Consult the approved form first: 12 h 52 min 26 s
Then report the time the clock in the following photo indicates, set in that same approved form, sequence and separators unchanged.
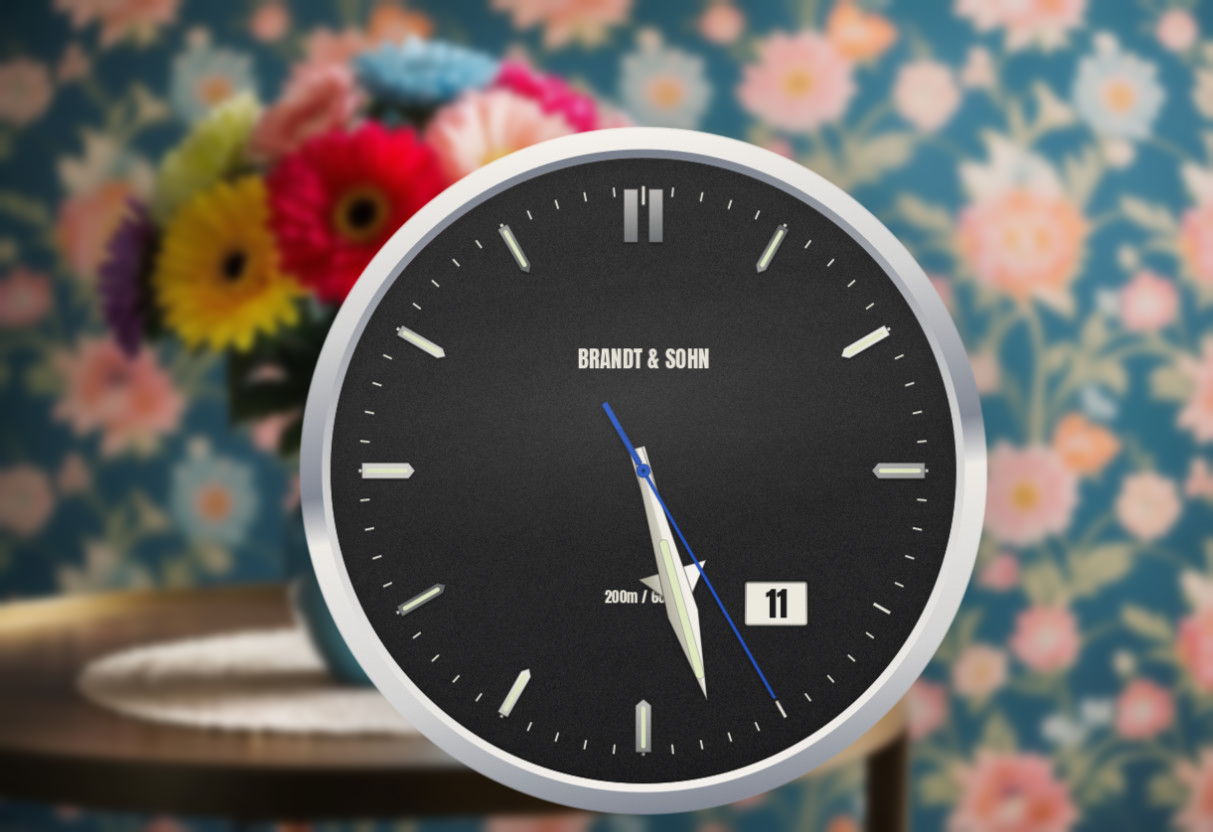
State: 5 h 27 min 25 s
